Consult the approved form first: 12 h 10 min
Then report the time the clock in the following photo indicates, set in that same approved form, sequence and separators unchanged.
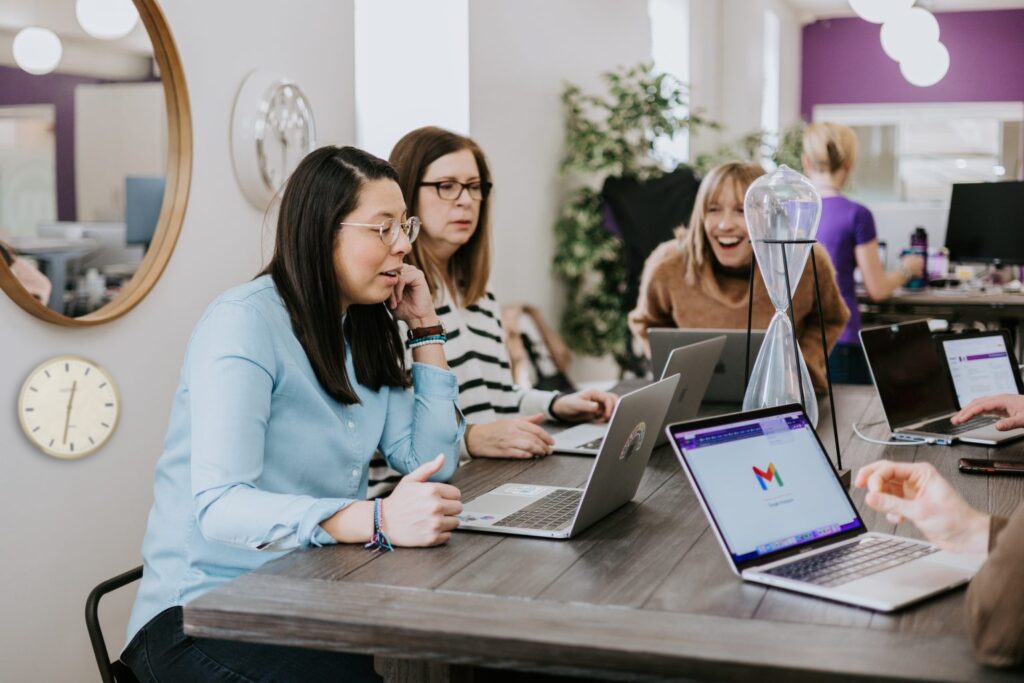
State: 12 h 32 min
